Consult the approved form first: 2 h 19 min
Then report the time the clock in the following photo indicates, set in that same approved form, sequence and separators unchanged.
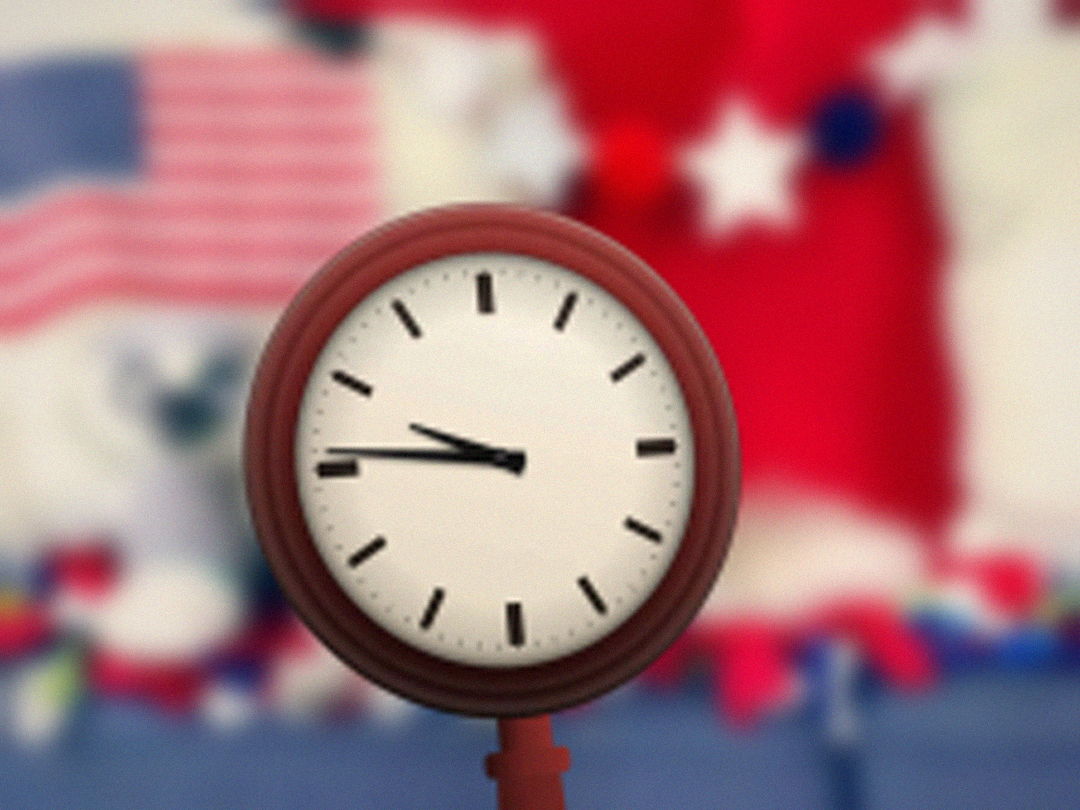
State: 9 h 46 min
